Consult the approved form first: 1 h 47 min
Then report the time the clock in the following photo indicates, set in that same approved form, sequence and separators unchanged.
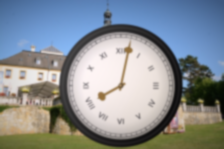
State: 8 h 02 min
